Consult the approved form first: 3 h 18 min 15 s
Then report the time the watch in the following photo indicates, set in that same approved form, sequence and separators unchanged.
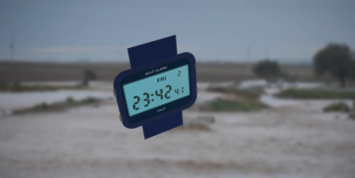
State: 23 h 42 min 41 s
